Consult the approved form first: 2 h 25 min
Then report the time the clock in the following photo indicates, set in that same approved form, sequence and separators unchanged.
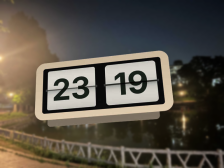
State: 23 h 19 min
